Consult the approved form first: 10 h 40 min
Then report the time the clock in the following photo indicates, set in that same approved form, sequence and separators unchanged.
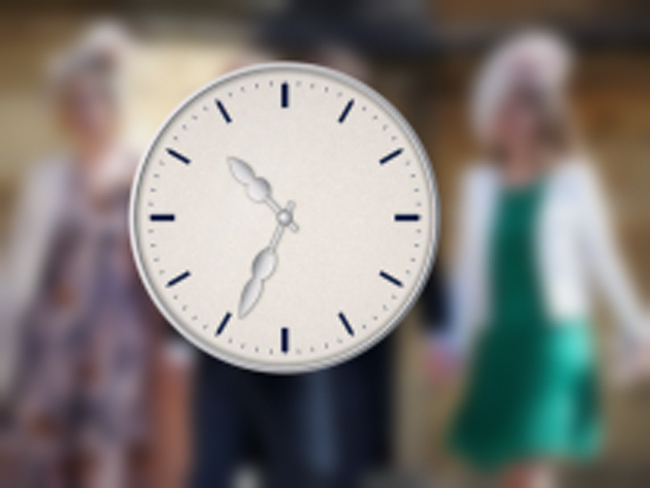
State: 10 h 34 min
